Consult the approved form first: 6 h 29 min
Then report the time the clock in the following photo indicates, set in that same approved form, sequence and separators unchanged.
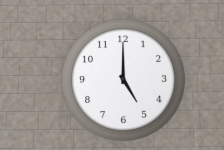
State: 5 h 00 min
